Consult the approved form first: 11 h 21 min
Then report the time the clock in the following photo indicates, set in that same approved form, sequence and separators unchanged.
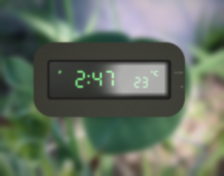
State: 2 h 47 min
